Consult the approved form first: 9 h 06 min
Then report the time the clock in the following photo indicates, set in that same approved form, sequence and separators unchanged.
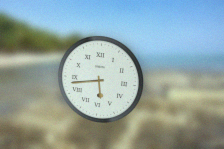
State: 5 h 43 min
